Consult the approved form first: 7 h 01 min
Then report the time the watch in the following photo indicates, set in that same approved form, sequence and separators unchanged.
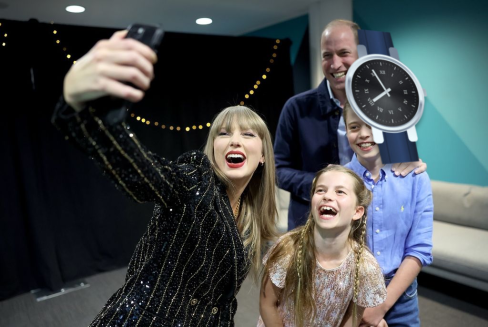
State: 7 h 56 min
